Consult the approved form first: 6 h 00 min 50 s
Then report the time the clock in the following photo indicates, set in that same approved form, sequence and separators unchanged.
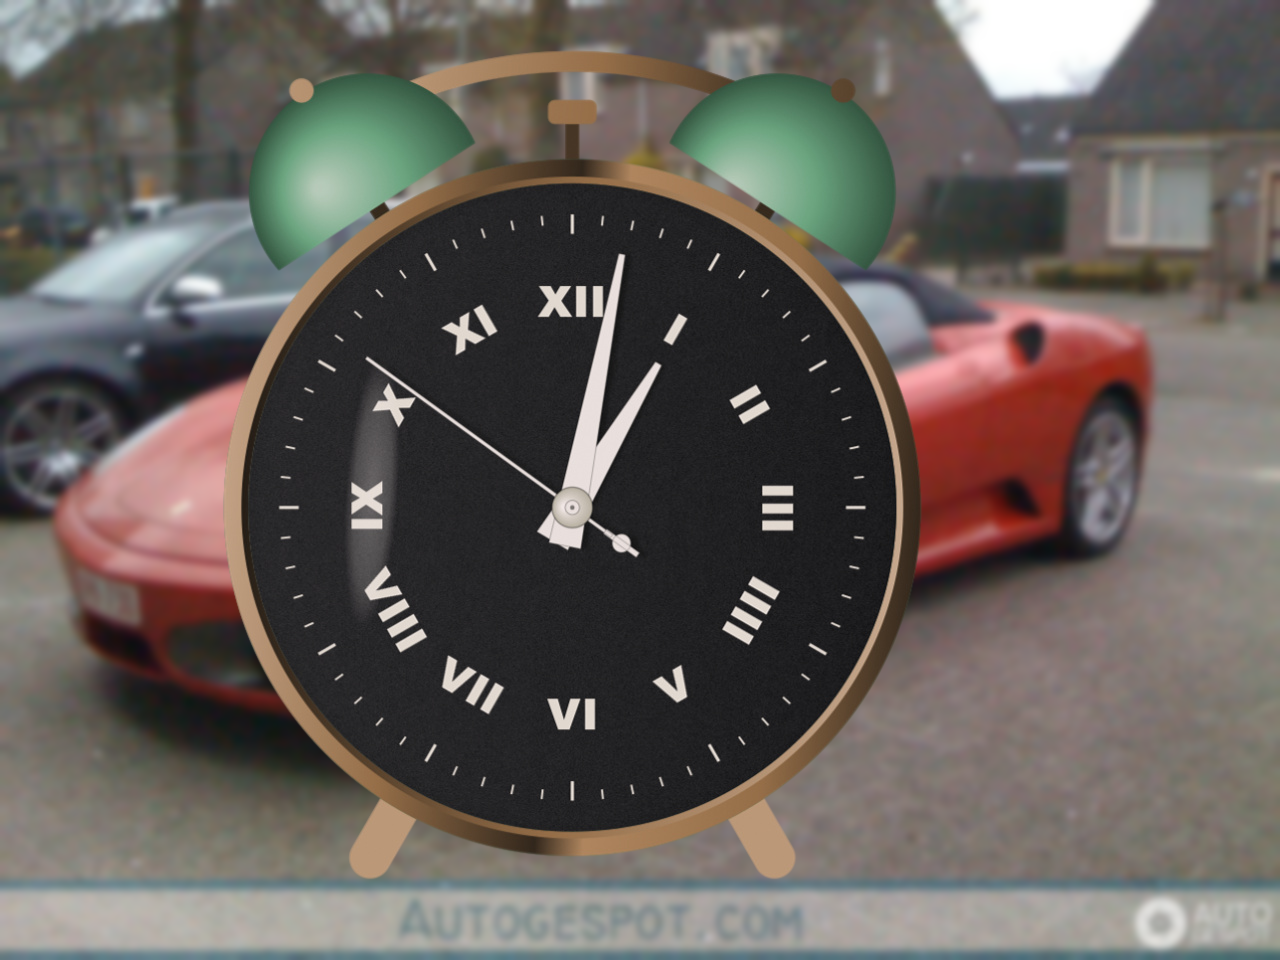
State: 1 h 01 min 51 s
